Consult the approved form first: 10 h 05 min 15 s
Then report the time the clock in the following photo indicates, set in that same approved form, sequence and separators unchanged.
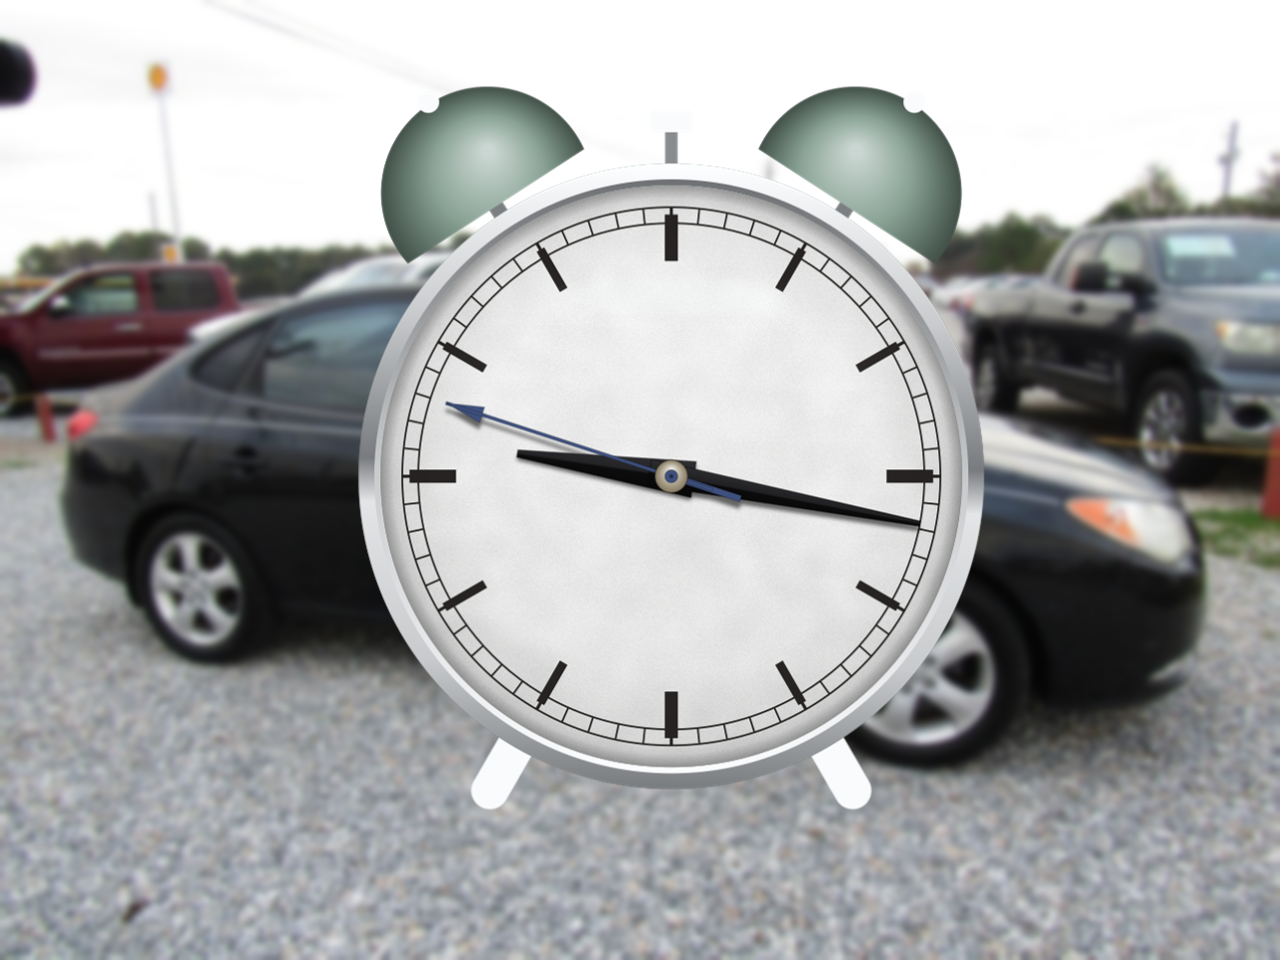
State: 9 h 16 min 48 s
